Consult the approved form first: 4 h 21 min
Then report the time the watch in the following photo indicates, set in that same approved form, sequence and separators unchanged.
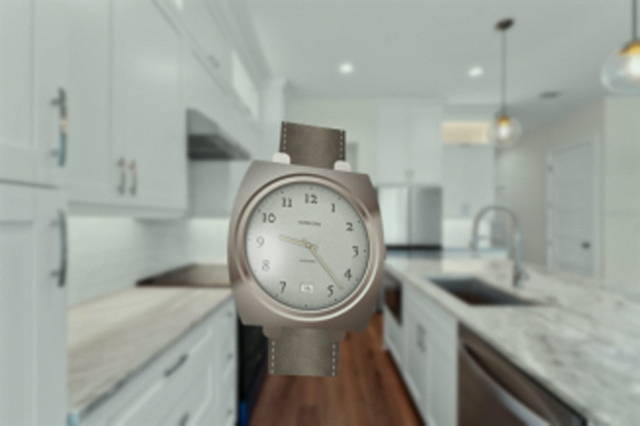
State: 9 h 23 min
